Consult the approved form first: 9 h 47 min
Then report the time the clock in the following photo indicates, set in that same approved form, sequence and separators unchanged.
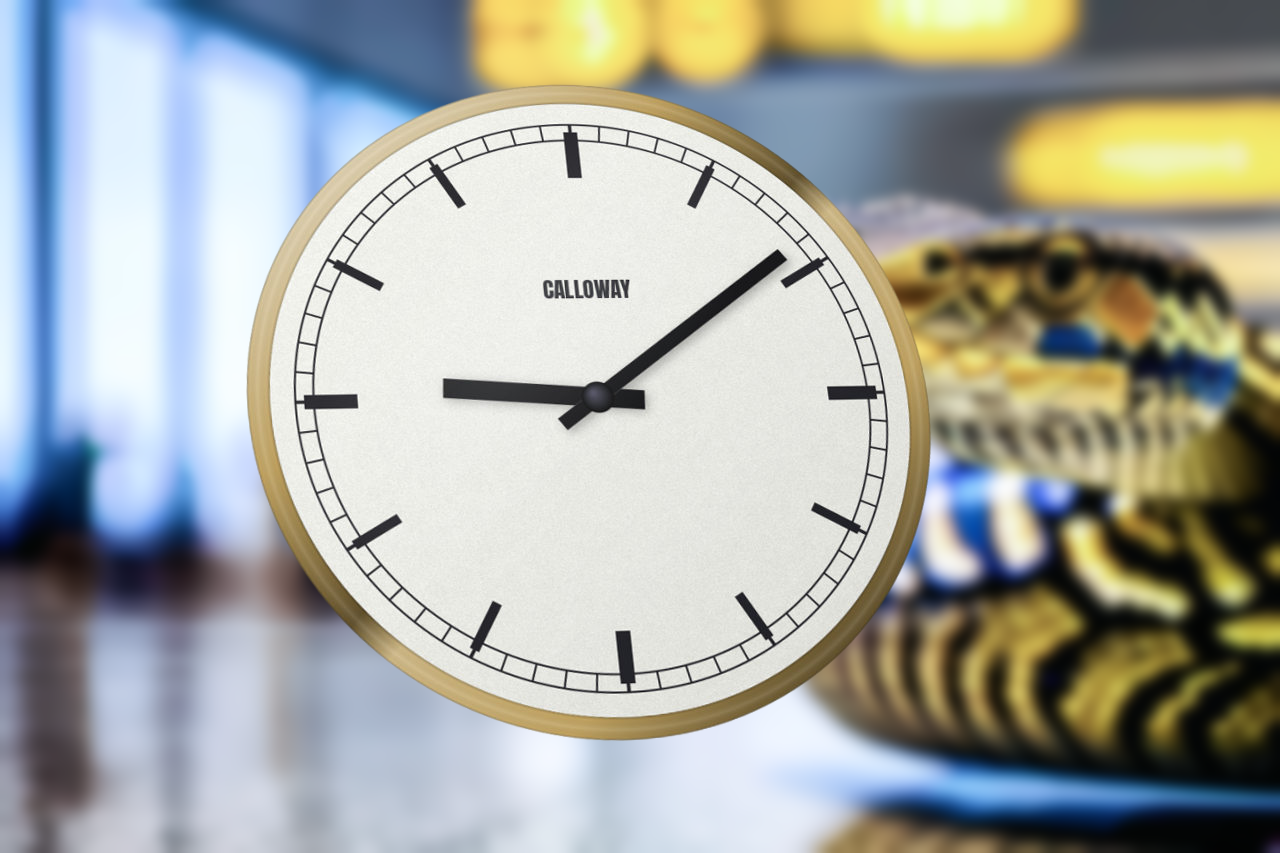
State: 9 h 09 min
